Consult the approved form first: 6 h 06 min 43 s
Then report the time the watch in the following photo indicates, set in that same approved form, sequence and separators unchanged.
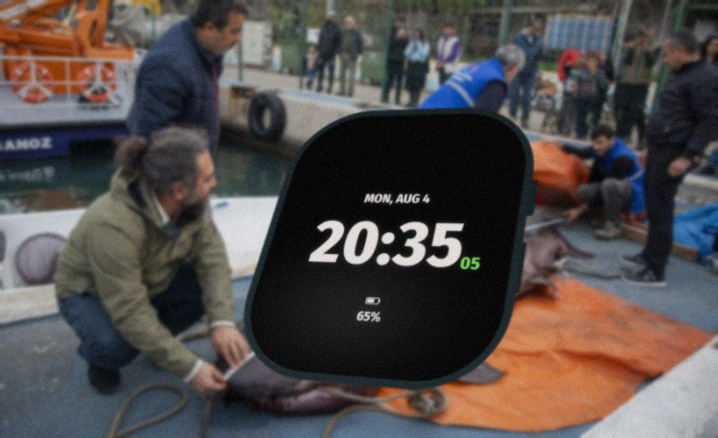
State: 20 h 35 min 05 s
